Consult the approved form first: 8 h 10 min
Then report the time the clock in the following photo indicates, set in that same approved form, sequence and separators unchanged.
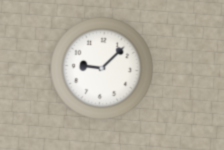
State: 9 h 07 min
